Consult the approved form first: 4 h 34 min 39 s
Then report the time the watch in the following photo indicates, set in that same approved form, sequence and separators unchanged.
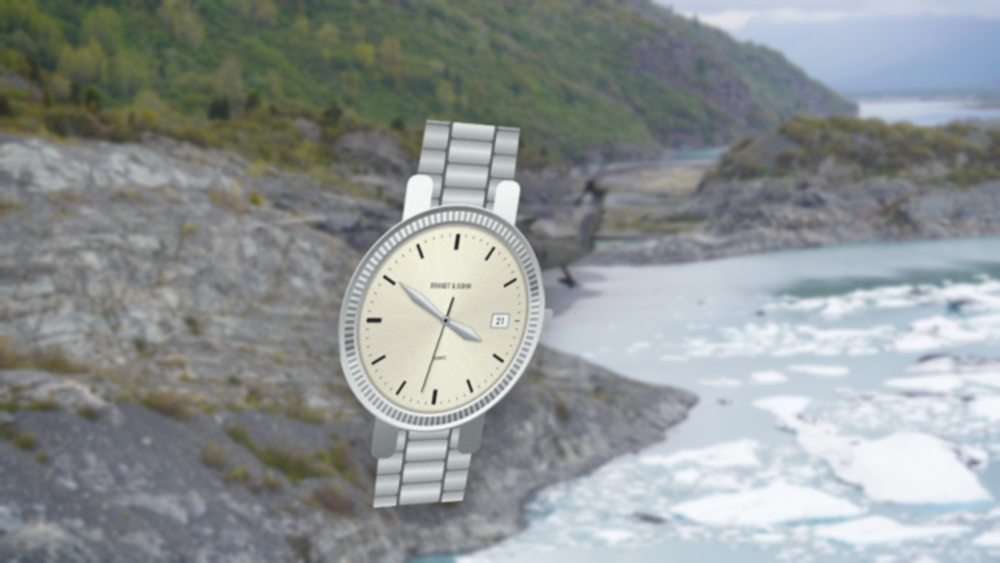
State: 3 h 50 min 32 s
